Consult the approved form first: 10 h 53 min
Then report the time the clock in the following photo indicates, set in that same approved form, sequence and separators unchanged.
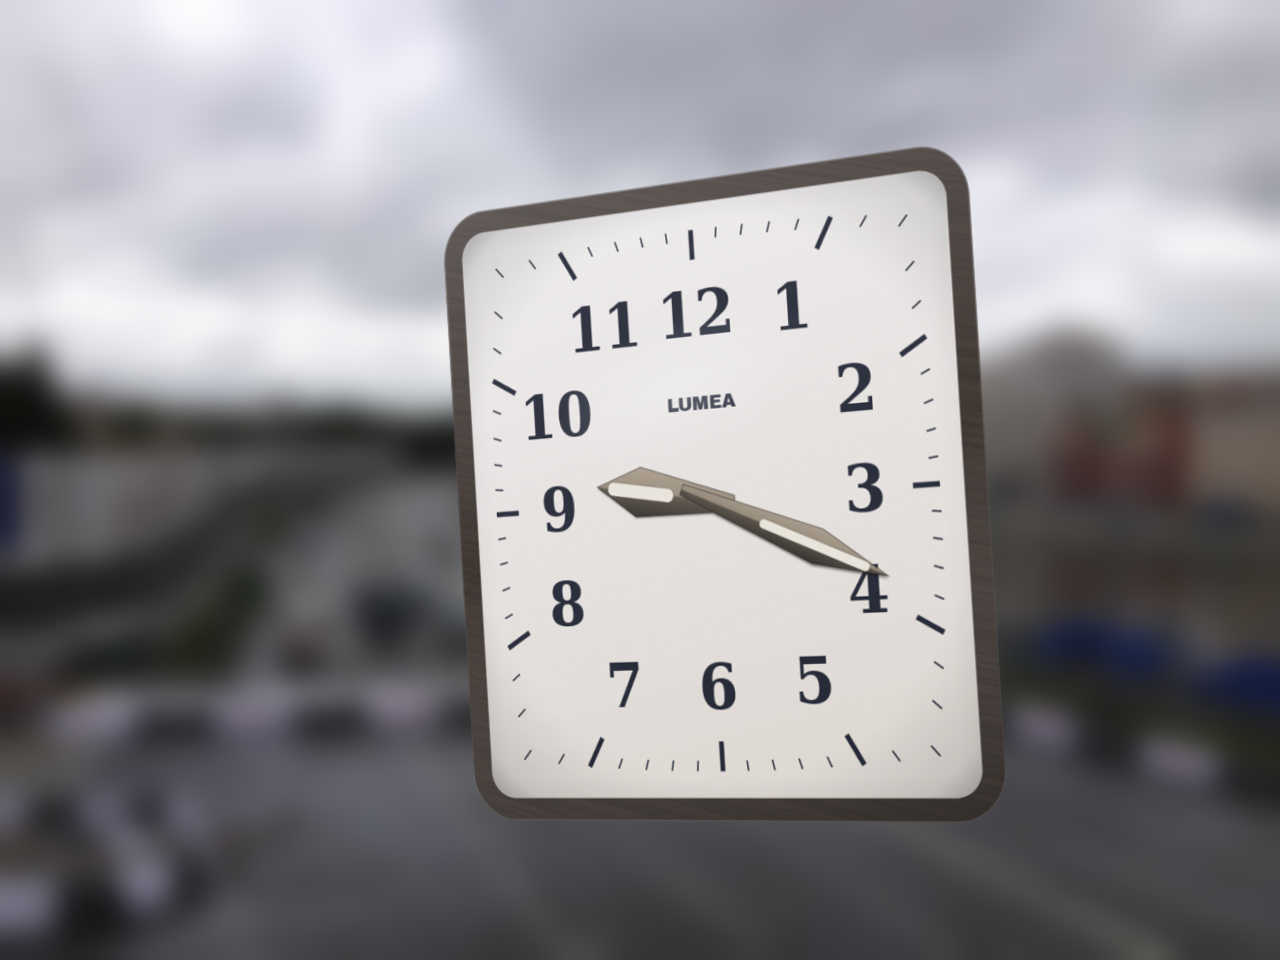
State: 9 h 19 min
